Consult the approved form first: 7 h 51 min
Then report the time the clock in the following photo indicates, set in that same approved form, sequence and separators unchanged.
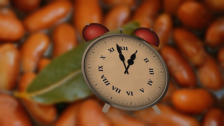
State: 12 h 58 min
